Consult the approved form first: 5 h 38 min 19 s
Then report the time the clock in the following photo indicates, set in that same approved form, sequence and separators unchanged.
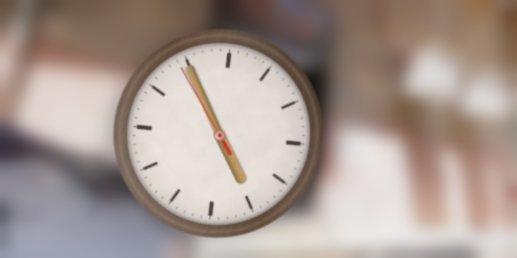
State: 4 h 54 min 54 s
